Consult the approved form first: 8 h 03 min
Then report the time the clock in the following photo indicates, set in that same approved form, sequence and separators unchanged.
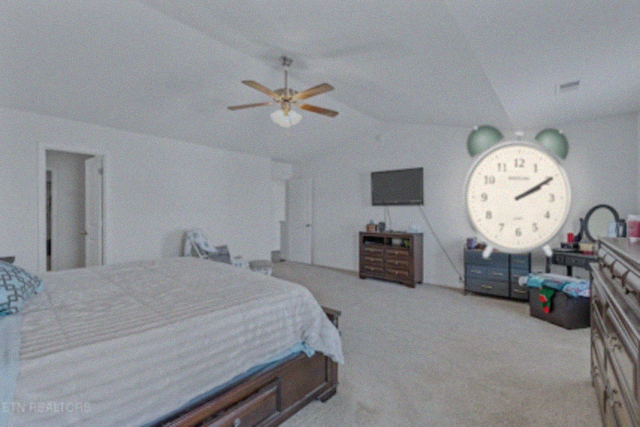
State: 2 h 10 min
